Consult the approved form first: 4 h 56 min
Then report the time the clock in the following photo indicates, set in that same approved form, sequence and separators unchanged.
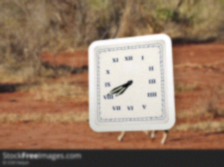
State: 7 h 41 min
